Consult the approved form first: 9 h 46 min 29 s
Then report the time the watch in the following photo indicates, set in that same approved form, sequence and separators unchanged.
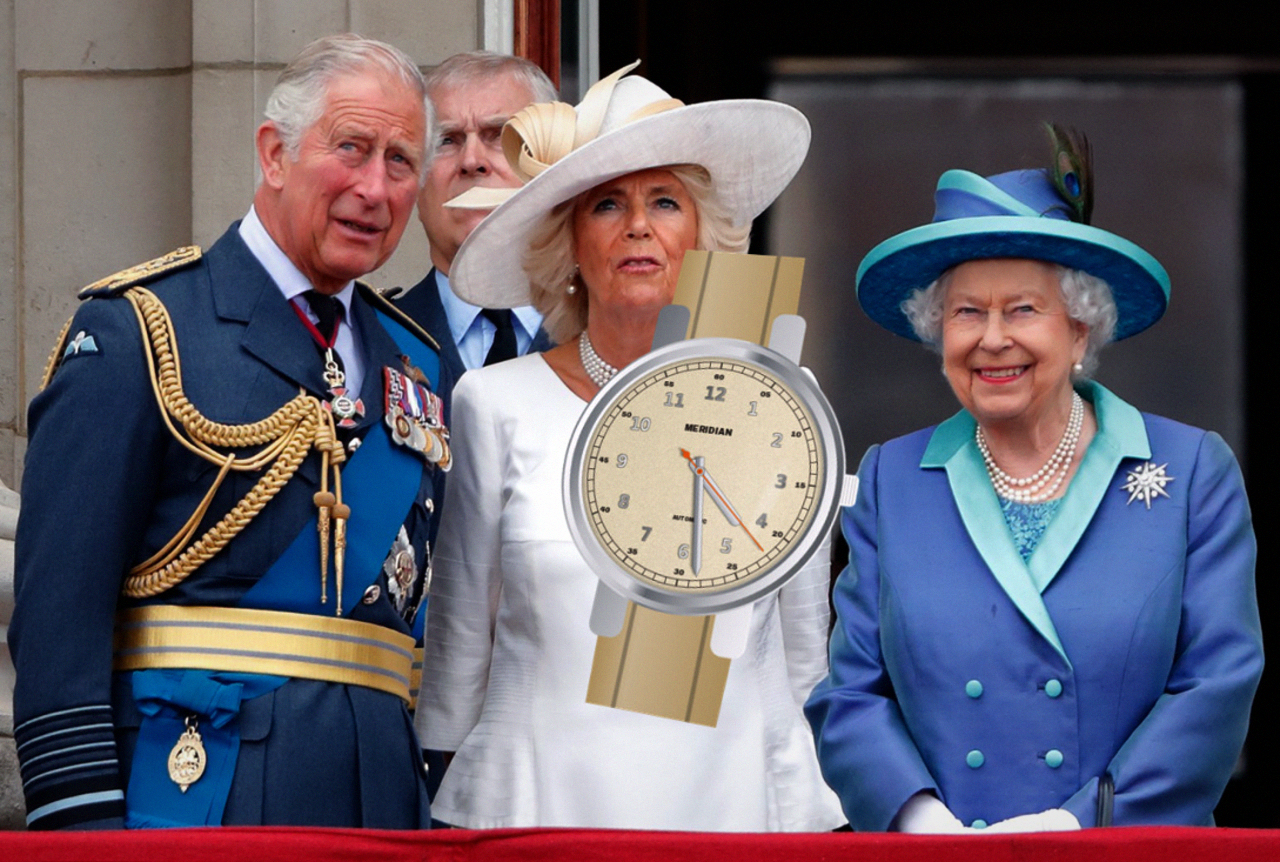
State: 4 h 28 min 22 s
